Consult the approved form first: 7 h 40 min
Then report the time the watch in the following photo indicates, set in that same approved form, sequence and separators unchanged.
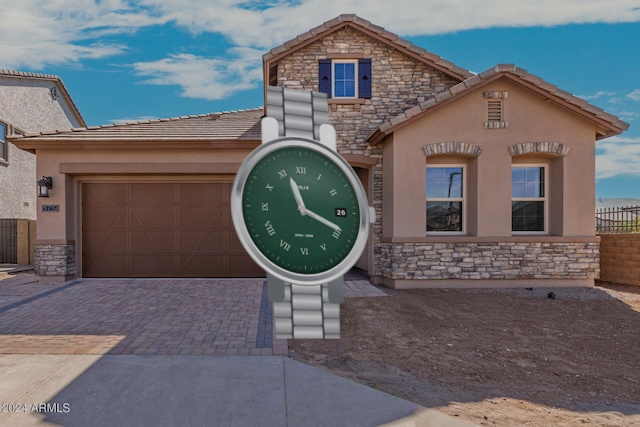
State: 11 h 19 min
